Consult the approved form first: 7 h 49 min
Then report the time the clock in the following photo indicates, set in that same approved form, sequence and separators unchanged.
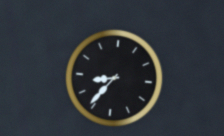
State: 8 h 36 min
